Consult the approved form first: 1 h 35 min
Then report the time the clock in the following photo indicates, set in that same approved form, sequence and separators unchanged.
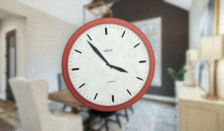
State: 3 h 54 min
